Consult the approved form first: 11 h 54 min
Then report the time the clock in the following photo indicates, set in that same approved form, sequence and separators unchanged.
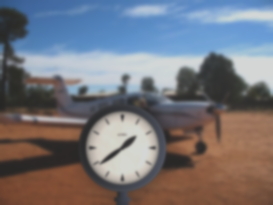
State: 1 h 39 min
